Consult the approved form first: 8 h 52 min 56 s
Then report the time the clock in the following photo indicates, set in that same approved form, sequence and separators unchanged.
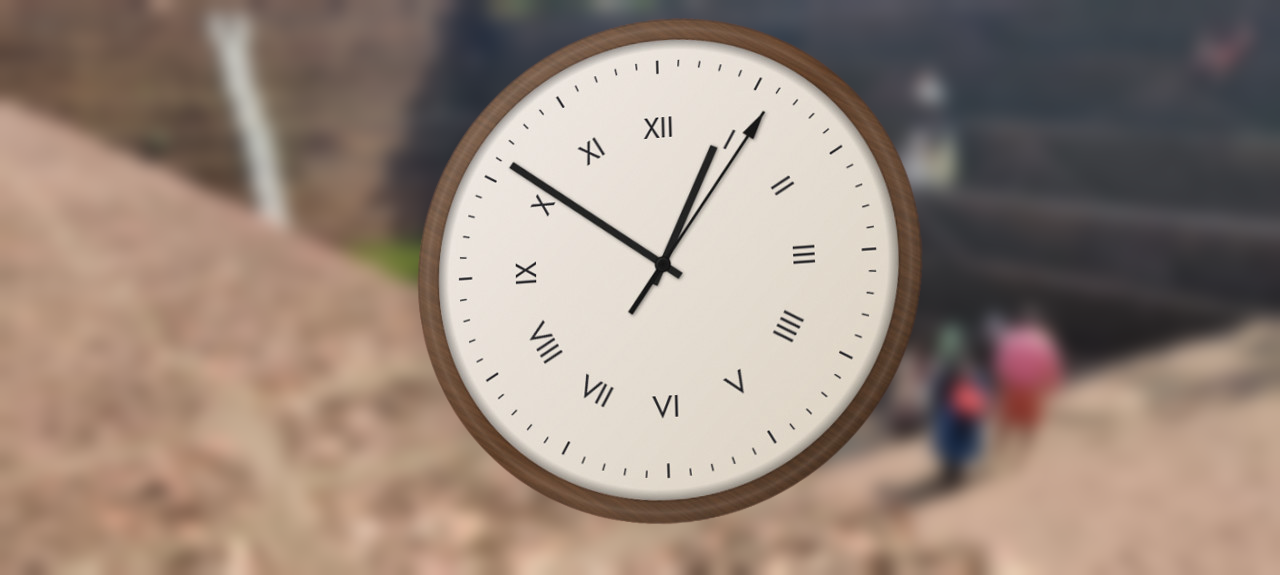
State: 12 h 51 min 06 s
